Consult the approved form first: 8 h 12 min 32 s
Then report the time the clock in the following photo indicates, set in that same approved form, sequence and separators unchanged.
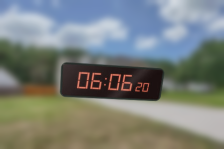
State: 6 h 06 min 20 s
